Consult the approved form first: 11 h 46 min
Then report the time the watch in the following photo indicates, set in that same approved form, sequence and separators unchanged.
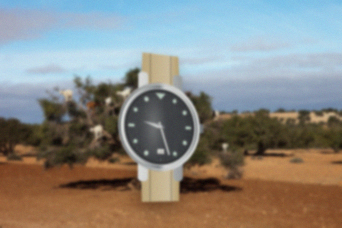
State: 9 h 27 min
